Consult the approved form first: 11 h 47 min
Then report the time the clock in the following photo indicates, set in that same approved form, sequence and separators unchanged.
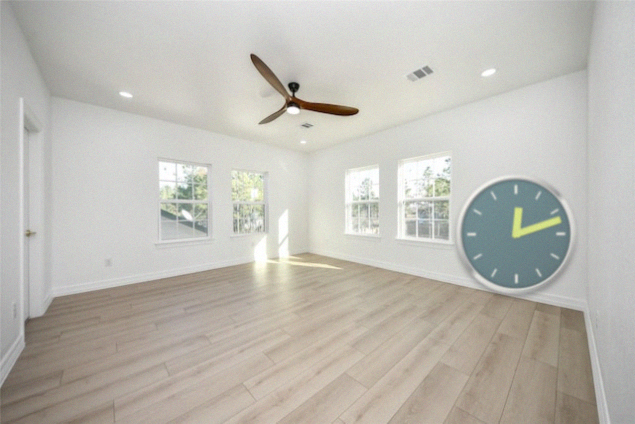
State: 12 h 12 min
